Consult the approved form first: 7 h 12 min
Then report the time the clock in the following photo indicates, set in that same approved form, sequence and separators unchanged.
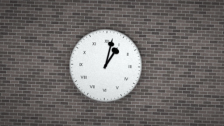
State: 1 h 02 min
